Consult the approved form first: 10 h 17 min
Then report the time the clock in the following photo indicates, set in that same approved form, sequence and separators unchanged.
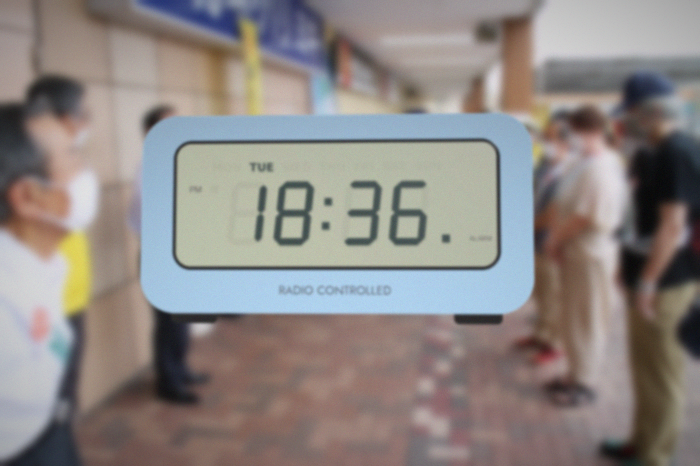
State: 18 h 36 min
